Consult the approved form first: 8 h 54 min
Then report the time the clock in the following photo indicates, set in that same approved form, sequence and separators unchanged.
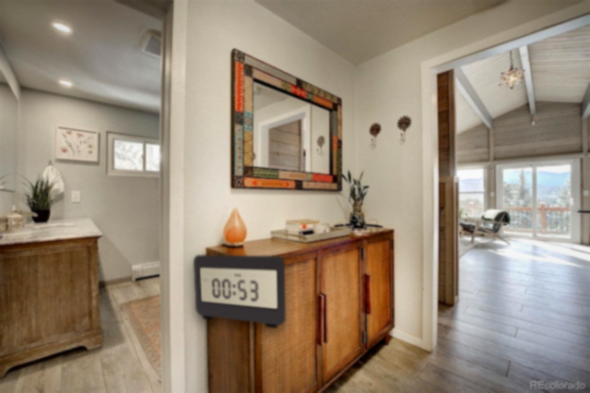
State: 0 h 53 min
